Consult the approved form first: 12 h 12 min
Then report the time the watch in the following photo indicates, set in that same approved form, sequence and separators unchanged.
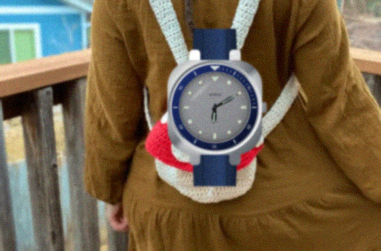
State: 6 h 10 min
